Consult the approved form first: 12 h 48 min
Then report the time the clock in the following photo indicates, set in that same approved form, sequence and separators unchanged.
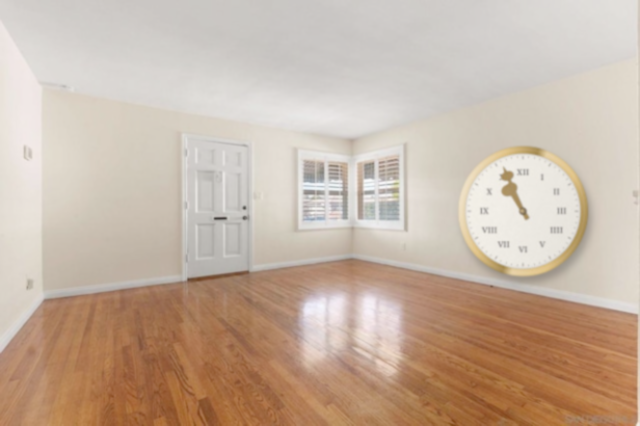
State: 10 h 56 min
